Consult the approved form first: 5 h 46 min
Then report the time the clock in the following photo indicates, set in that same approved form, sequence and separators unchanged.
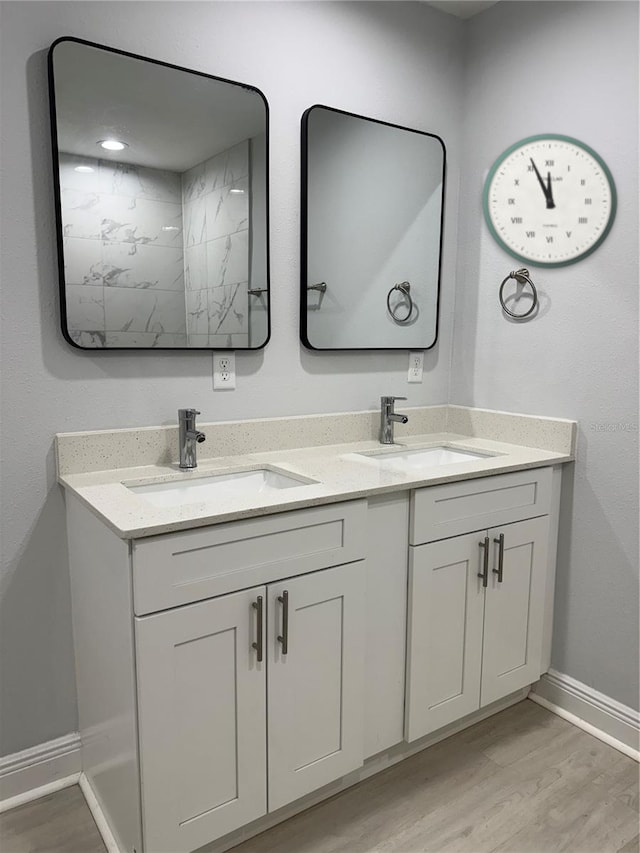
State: 11 h 56 min
